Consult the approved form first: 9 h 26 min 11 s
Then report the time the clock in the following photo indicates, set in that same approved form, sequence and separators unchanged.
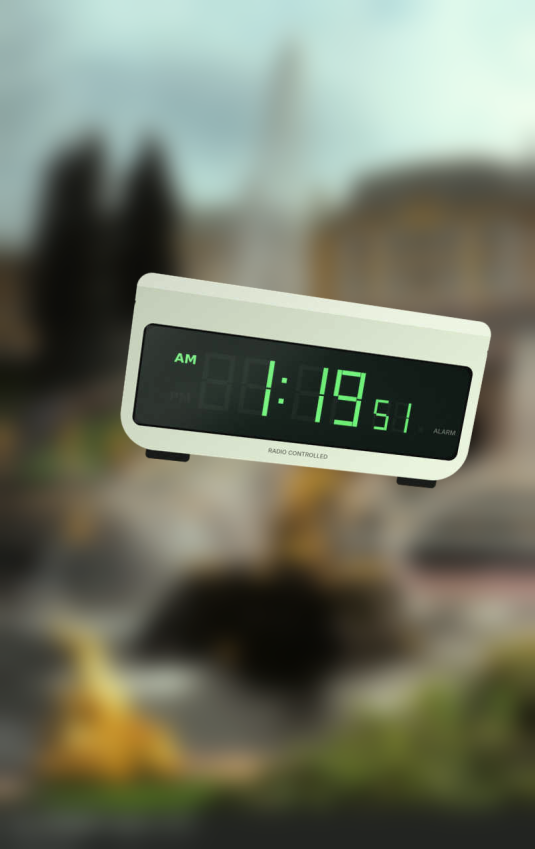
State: 1 h 19 min 51 s
